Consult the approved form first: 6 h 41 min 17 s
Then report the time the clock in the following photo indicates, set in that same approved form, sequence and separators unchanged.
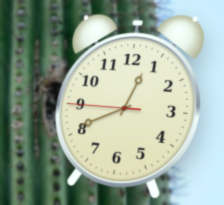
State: 12 h 40 min 45 s
